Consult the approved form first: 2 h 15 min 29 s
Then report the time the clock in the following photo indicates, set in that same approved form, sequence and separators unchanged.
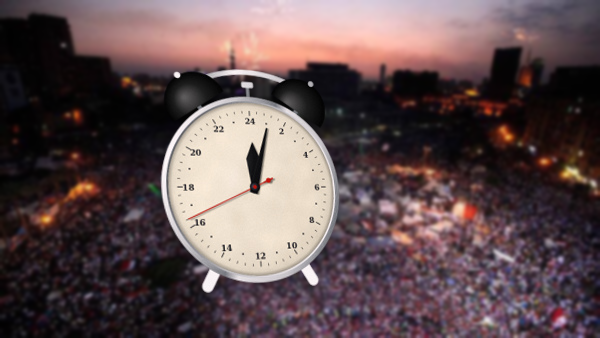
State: 0 h 02 min 41 s
